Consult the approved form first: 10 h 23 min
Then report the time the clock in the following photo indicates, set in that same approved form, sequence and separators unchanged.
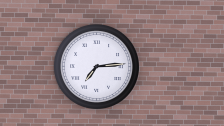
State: 7 h 14 min
